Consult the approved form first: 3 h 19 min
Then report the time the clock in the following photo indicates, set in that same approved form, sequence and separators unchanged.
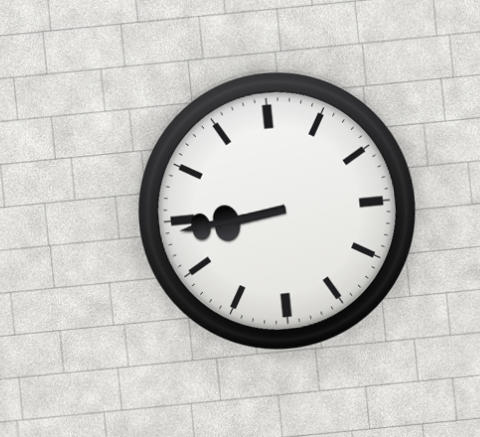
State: 8 h 44 min
